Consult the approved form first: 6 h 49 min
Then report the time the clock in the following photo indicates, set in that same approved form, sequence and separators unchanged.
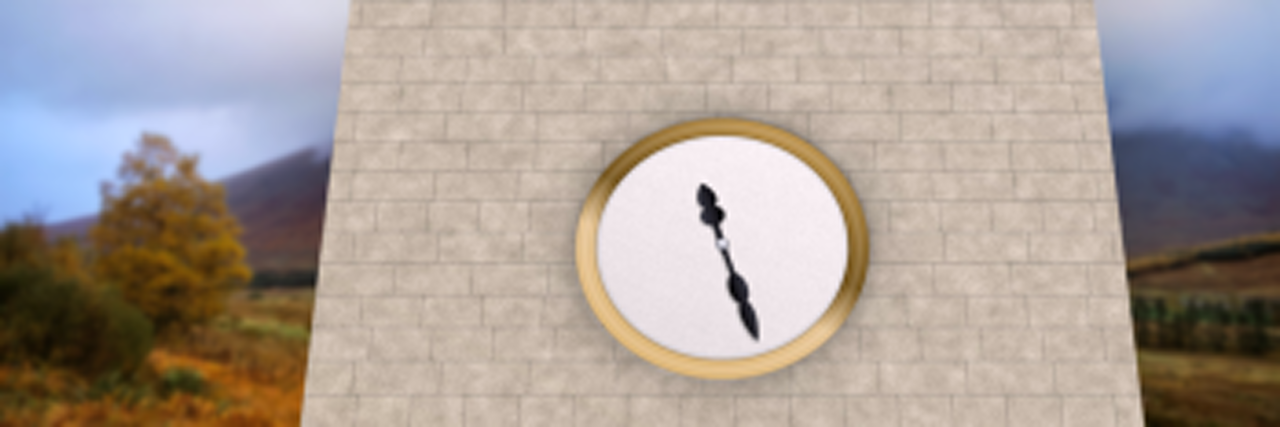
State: 11 h 27 min
